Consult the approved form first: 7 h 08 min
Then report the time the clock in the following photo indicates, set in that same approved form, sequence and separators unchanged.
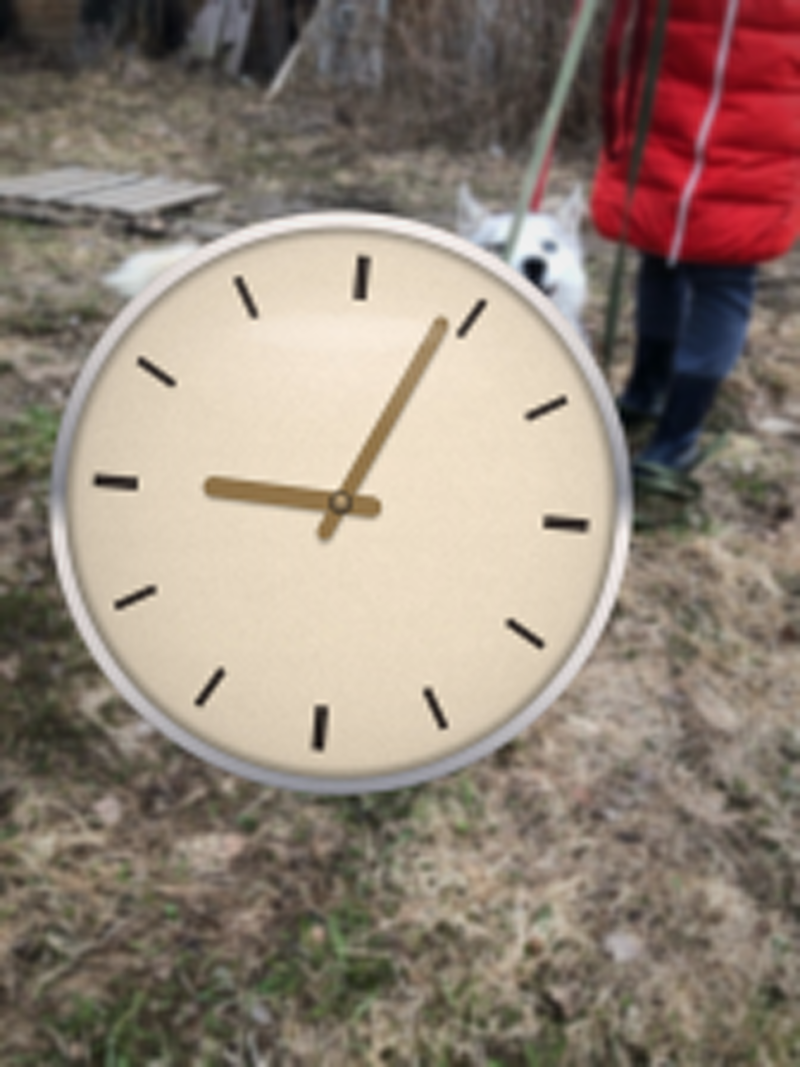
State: 9 h 04 min
